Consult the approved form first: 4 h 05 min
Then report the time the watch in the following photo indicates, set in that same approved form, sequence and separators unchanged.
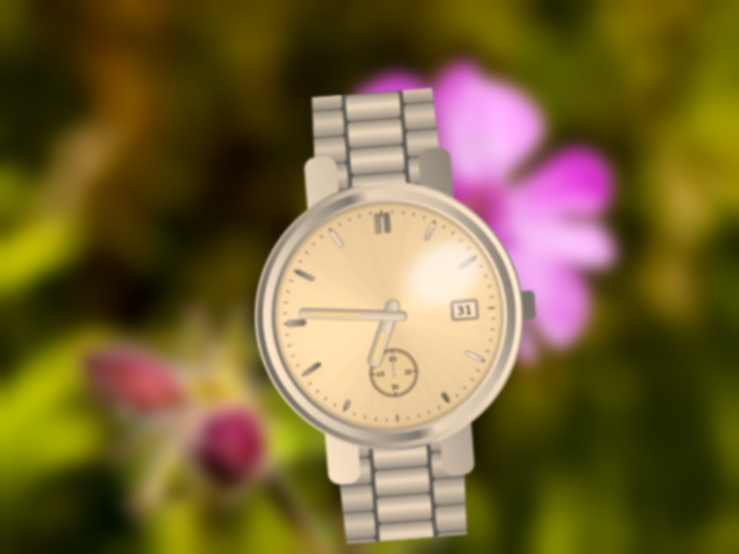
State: 6 h 46 min
